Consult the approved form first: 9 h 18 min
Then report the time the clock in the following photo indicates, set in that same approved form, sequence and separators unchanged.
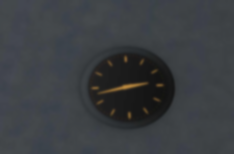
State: 2 h 43 min
